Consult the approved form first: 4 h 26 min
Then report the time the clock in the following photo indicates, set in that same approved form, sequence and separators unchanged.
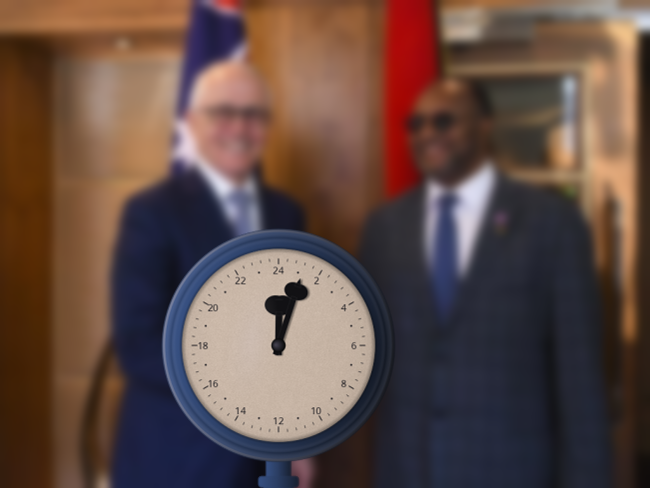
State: 0 h 03 min
